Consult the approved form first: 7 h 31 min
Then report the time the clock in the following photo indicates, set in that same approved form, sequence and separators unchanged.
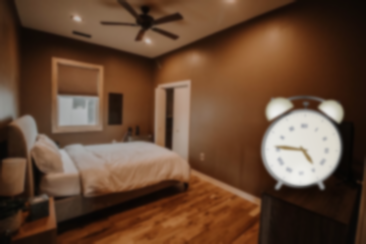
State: 4 h 46 min
